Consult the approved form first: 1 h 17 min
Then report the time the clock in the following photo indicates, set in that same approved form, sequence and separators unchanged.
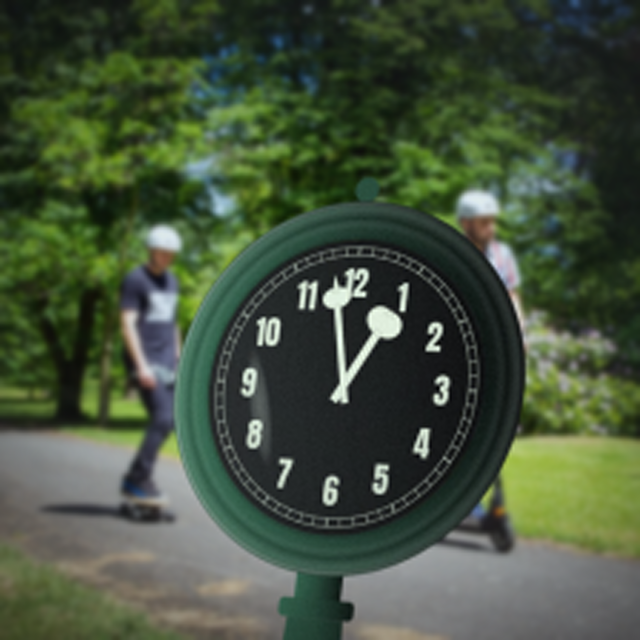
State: 12 h 58 min
